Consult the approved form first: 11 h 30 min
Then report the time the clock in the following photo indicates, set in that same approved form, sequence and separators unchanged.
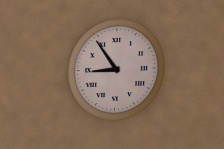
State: 8 h 54 min
